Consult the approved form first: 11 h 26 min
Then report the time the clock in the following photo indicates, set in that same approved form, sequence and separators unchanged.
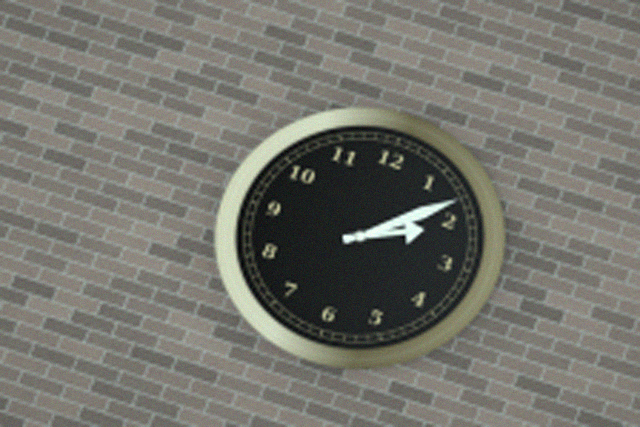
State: 2 h 08 min
